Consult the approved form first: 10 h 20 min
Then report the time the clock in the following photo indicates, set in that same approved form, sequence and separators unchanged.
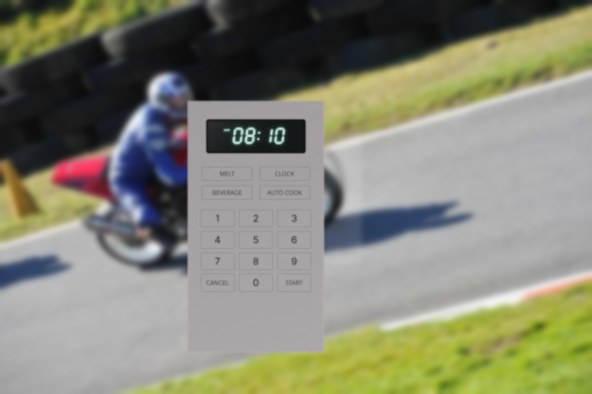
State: 8 h 10 min
